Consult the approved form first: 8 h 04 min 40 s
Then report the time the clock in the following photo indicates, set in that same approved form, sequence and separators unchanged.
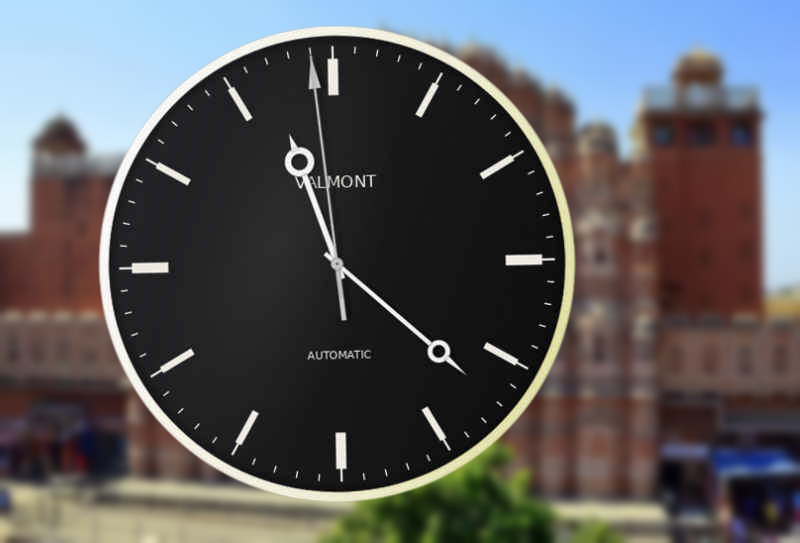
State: 11 h 21 min 59 s
